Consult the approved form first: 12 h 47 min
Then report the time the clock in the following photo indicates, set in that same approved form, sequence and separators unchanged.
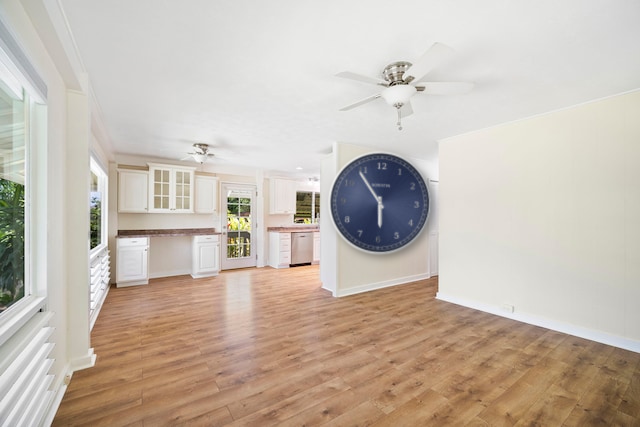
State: 5 h 54 min
